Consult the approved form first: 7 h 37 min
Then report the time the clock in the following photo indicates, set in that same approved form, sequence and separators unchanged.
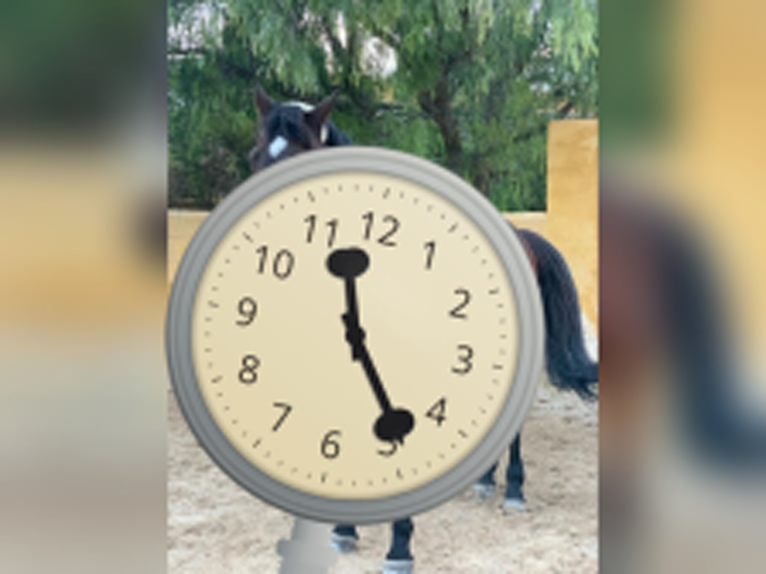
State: 11 h 24 min
